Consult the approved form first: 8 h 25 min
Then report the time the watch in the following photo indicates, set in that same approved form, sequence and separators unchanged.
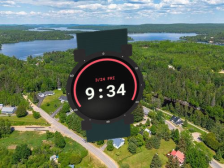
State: 9 h 34 min
